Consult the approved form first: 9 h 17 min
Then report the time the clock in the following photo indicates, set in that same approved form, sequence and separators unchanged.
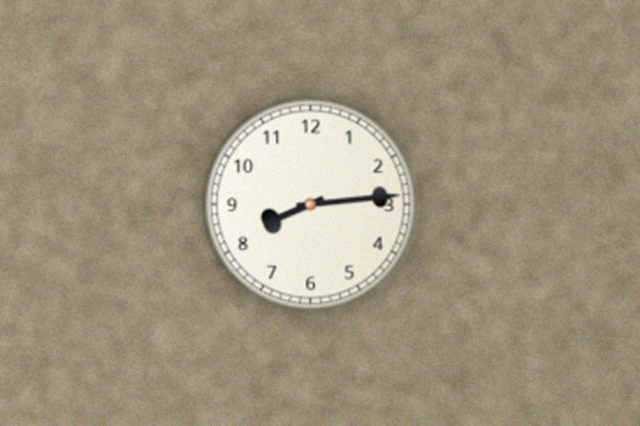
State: 8 h 14 min
